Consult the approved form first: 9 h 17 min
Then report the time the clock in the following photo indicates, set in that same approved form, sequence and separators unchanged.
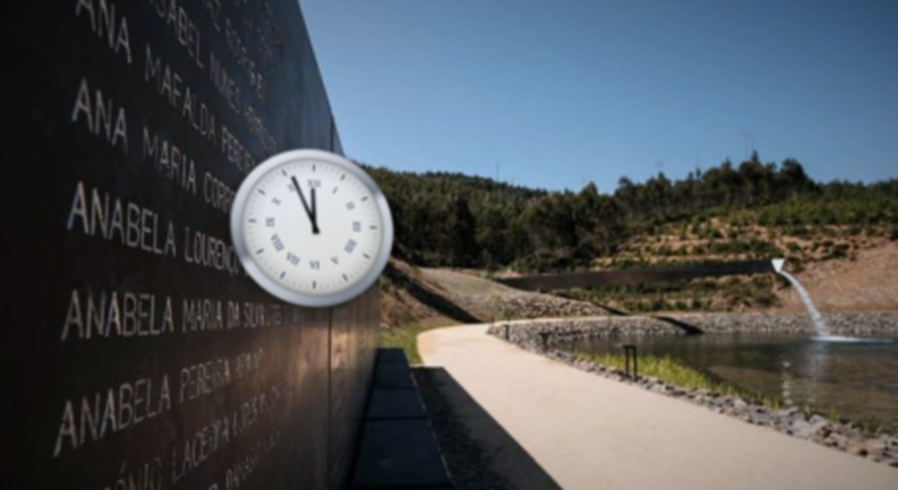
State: 11 h 56 min
